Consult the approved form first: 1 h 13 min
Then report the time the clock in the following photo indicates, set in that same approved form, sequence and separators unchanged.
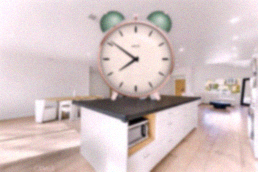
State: 7 h 51 min
